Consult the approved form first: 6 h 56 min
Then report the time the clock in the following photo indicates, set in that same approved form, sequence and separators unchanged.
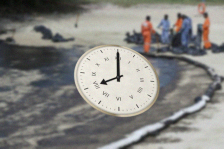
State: 8 h 00 min
